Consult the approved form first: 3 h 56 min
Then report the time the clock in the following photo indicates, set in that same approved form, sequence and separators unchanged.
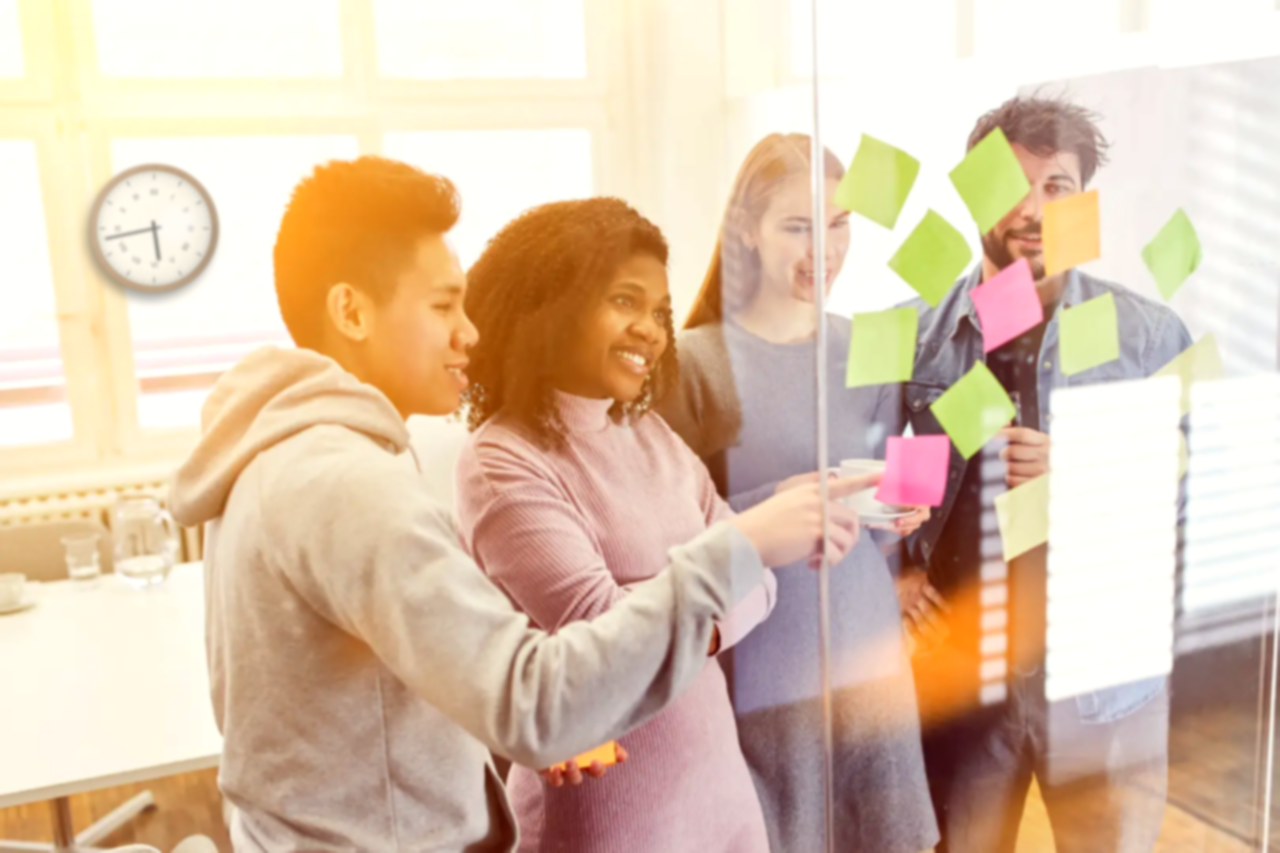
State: 5 h 43 min
